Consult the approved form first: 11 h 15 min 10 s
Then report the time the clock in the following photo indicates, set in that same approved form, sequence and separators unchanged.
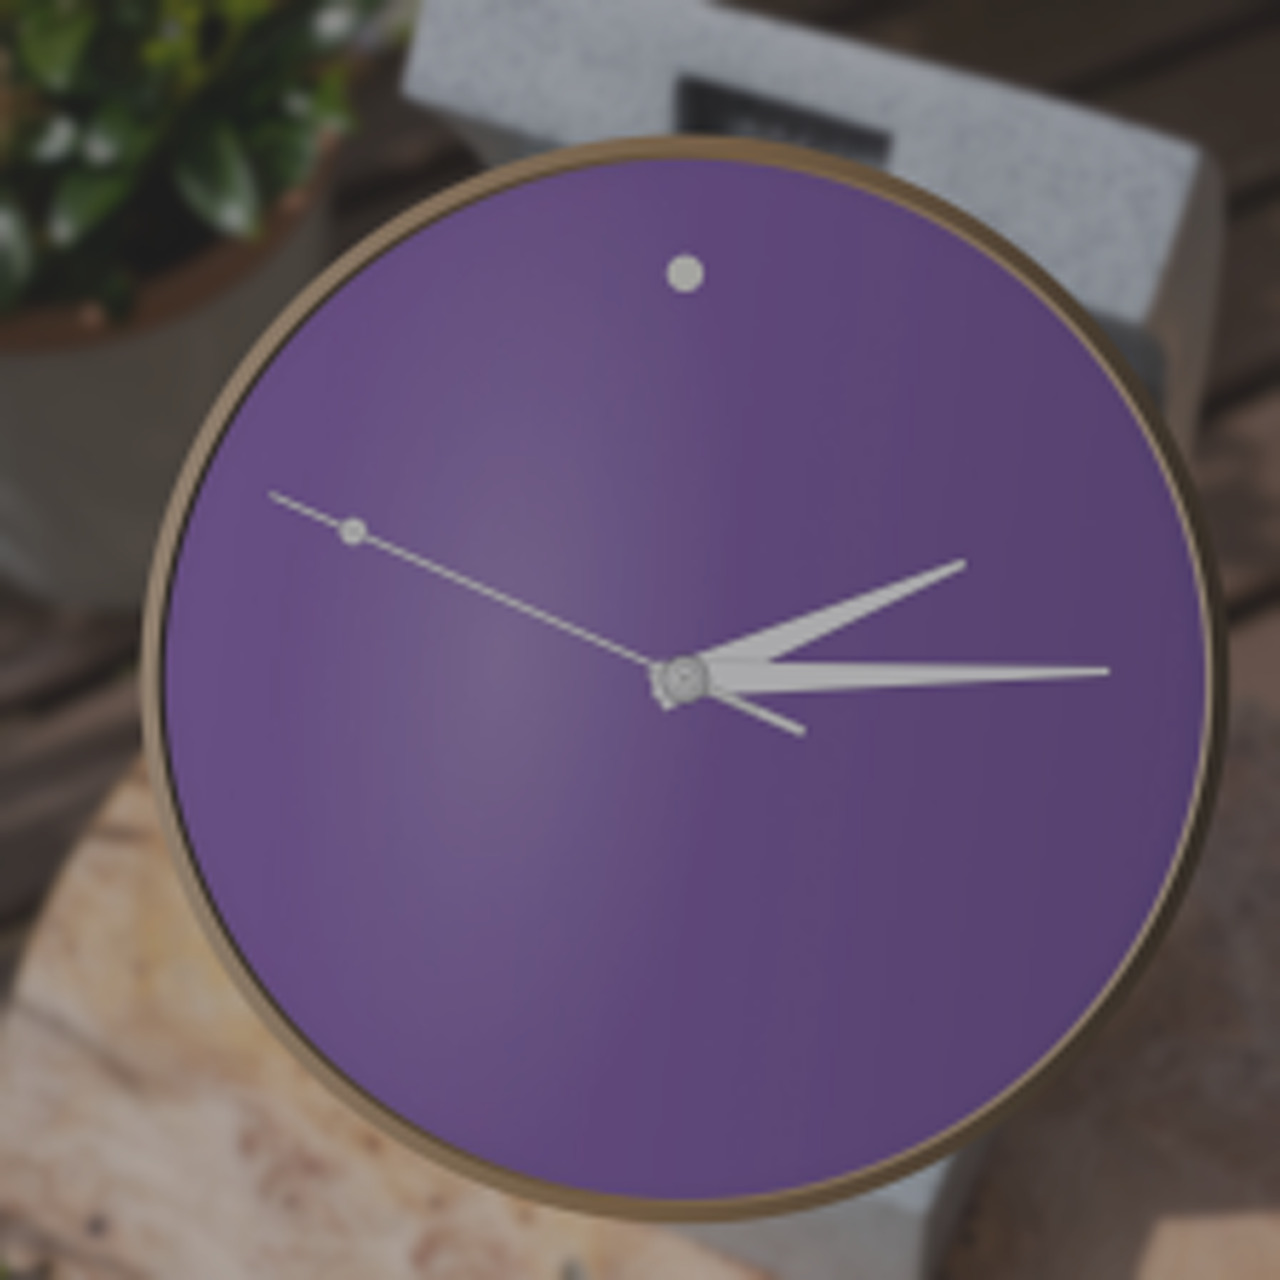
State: 2 h 14 min 49 s
